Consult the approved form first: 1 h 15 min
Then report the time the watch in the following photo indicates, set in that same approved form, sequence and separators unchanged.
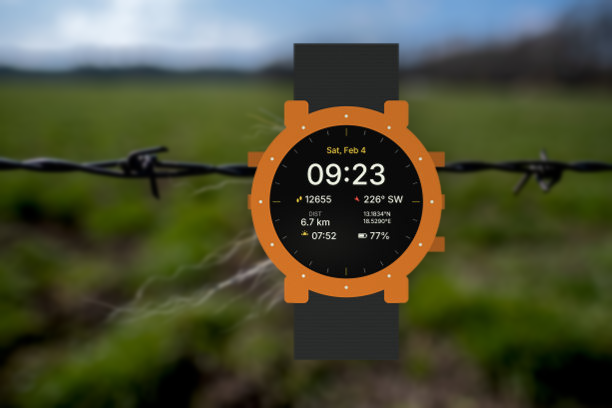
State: 9 h 23 min
